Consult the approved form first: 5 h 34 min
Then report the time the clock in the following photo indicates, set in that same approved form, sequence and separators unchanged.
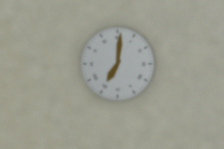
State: 7 h 01 min
